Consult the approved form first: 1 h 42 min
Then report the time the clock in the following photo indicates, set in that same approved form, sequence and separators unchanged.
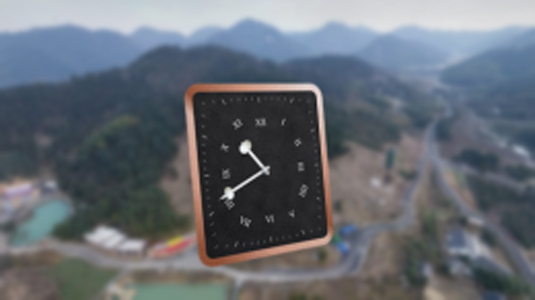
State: 10 h 41 min
